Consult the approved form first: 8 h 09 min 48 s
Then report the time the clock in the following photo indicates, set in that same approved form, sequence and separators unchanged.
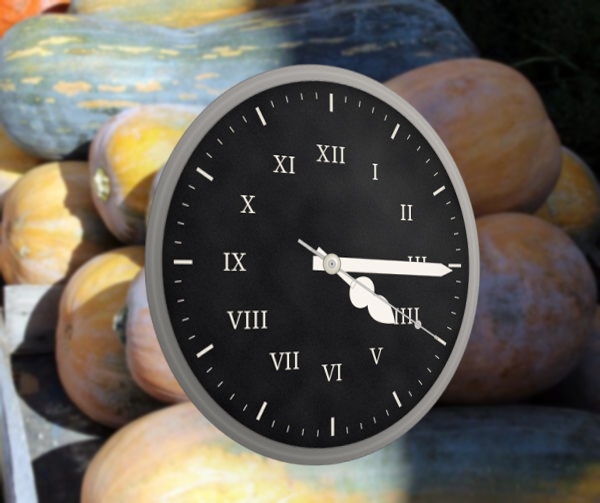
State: 4 h 15 min 20 s
